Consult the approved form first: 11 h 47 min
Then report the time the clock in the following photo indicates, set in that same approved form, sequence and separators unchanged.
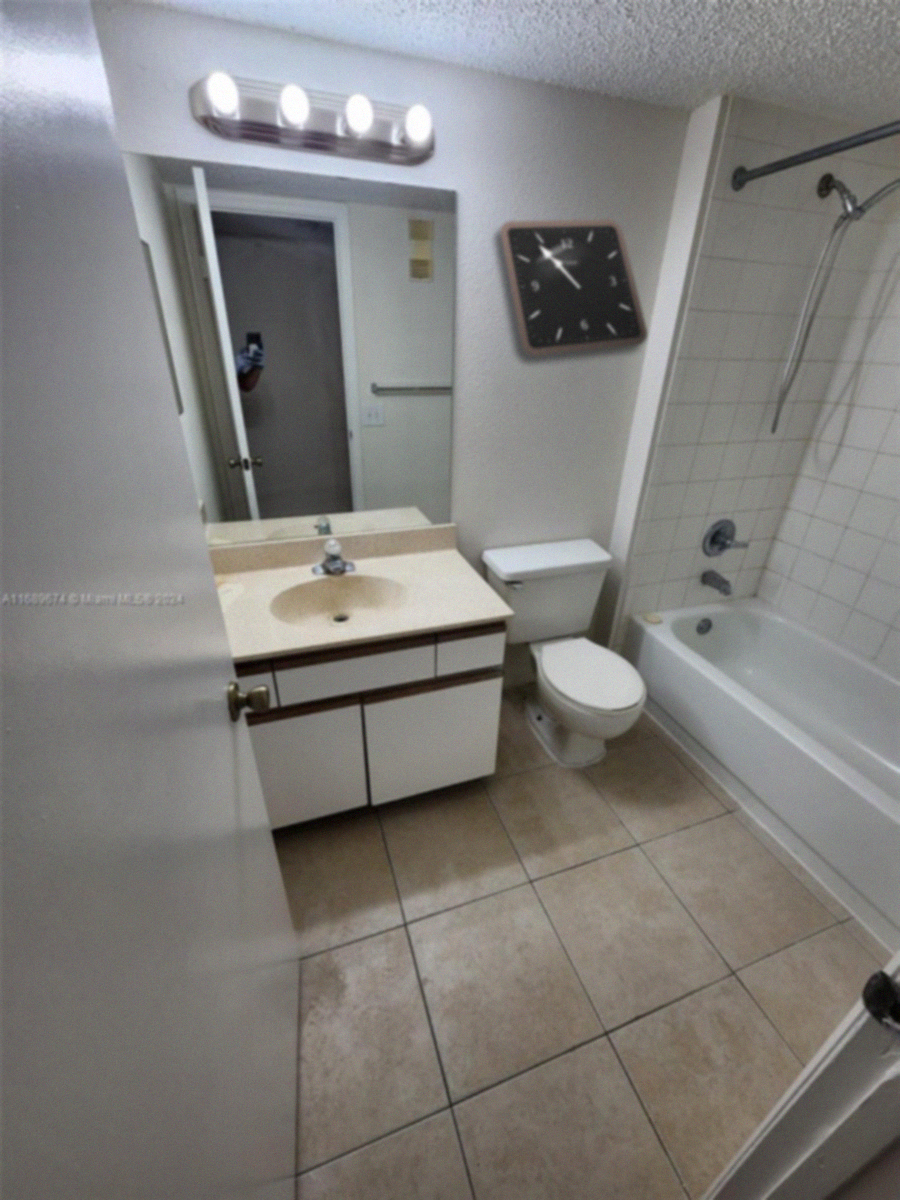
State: 10 h 54 min
